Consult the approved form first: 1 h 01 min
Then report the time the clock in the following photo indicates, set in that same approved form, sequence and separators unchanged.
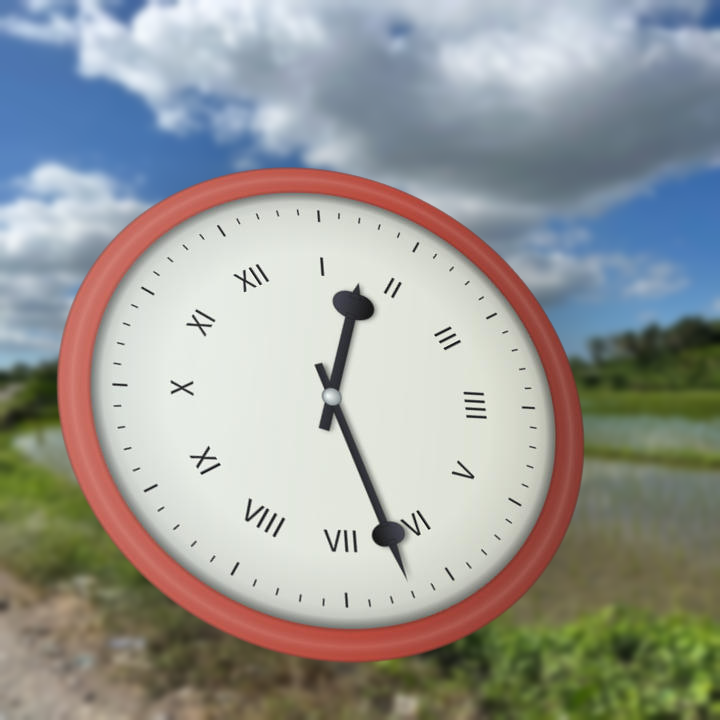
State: 1 h 32 min
